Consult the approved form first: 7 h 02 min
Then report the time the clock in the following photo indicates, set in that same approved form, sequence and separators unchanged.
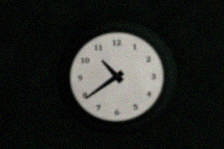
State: 10 h 39 min
